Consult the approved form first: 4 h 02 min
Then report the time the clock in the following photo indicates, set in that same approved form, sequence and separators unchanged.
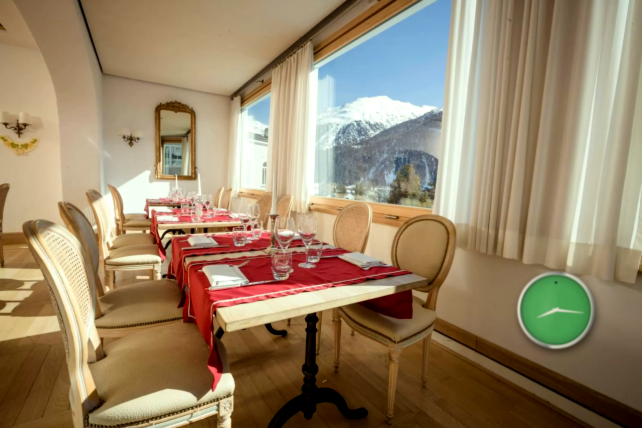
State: 8 h 16 min
